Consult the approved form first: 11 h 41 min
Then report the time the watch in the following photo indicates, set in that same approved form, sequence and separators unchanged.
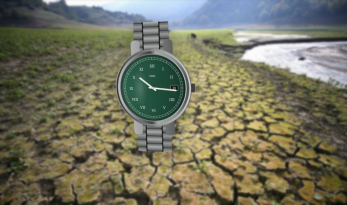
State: 10 h 16 min
